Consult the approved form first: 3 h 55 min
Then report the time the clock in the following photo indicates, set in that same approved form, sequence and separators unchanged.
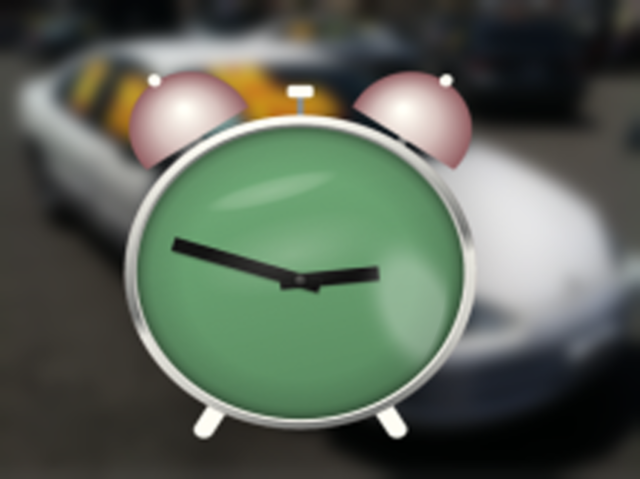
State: 2 h 48 min
